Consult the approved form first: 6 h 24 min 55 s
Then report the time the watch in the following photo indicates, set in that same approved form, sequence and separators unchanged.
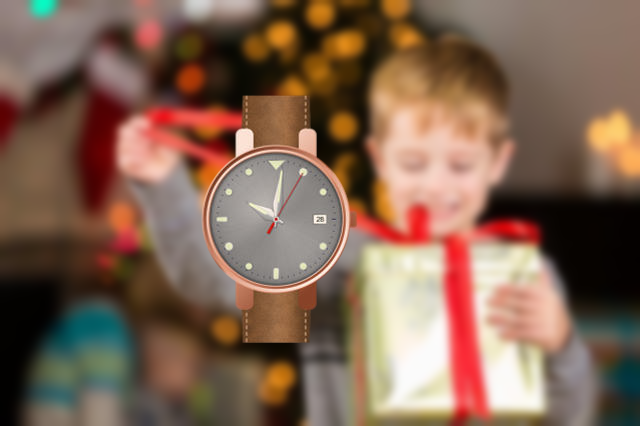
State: 10 h 01 min 05 s
